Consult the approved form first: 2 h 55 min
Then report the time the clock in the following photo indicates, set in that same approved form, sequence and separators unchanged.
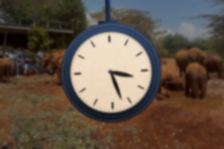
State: 3 h 27 min
